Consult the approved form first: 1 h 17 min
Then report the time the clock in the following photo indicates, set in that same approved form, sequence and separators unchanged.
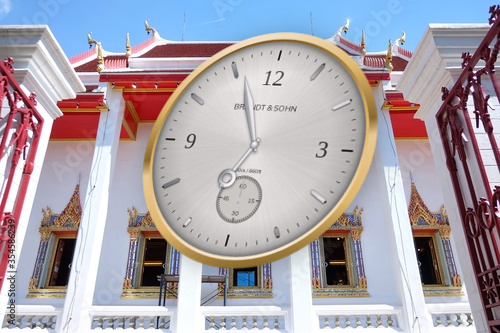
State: 6 h 56 min
